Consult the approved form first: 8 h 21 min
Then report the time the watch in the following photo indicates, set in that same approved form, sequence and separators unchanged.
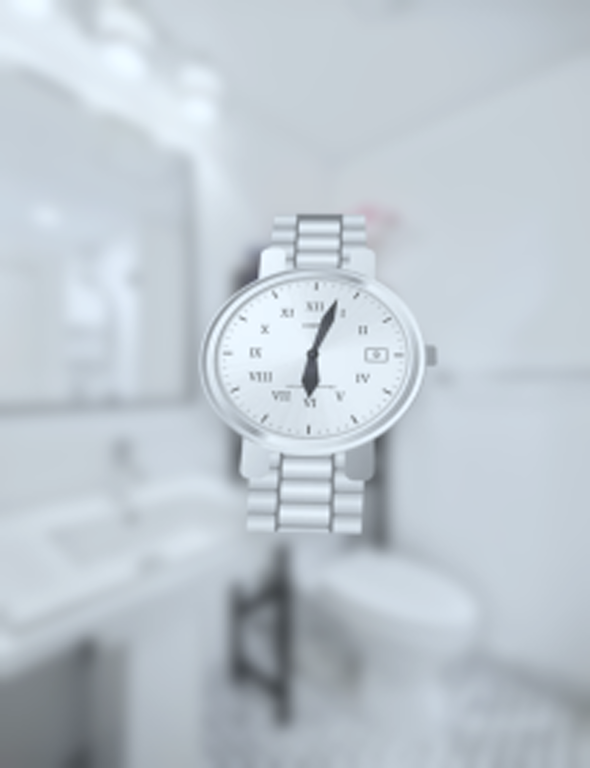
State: 6 h 03 min
